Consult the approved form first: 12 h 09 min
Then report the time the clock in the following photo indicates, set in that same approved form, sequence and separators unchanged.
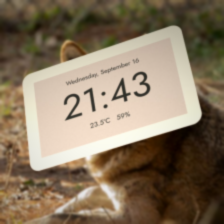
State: 21 h 43 min
